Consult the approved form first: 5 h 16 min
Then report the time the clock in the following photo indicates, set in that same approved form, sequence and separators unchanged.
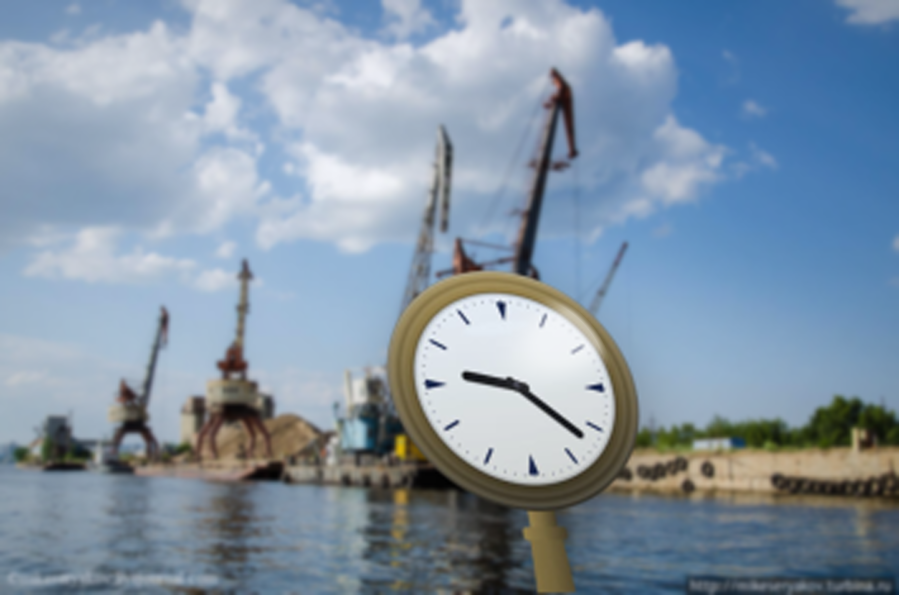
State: 9 h 22 min
